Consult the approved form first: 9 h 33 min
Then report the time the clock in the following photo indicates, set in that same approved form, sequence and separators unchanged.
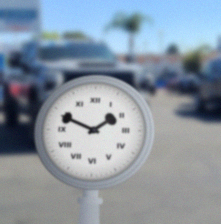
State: 1 h 49 min
